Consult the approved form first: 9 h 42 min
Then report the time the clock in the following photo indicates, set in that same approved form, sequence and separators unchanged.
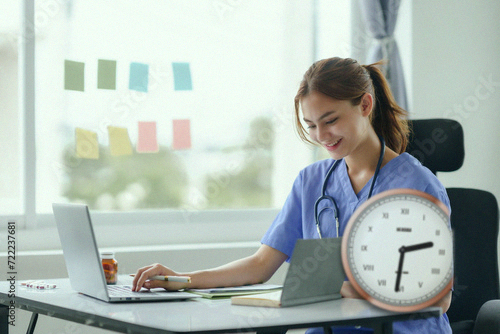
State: 2 h 31 min
